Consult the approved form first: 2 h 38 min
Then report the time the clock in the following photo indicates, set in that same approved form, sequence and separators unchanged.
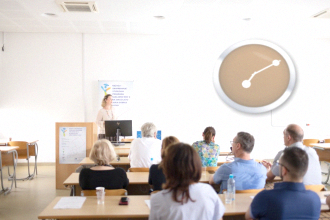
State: 7 h 10 min
